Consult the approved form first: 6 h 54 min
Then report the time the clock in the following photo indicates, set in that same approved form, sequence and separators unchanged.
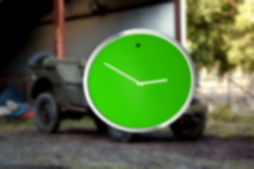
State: 2 h 51 min
